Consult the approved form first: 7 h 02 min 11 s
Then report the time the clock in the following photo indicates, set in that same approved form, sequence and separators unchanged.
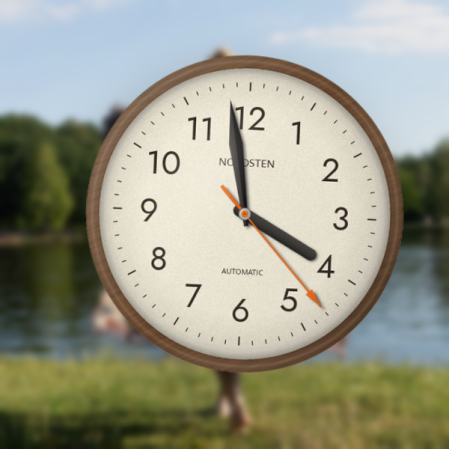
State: 3 h 58 min 23 s
